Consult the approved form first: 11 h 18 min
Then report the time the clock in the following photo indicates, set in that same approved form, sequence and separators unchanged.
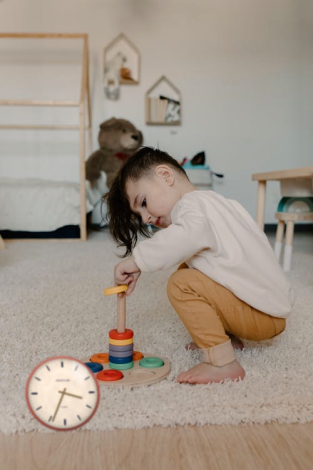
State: 3 h 34 min
